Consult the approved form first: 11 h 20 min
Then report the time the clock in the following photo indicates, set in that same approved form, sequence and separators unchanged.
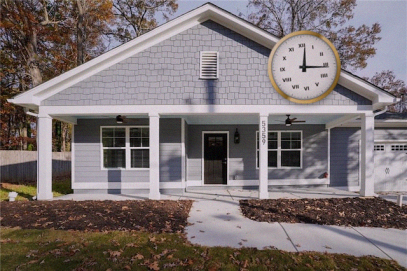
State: 12 h 16 min
